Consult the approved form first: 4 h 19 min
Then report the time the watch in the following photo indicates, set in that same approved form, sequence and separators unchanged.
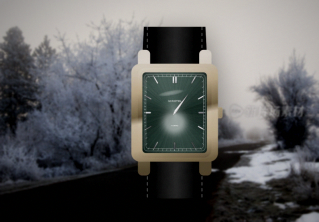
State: 1 h 06 min
